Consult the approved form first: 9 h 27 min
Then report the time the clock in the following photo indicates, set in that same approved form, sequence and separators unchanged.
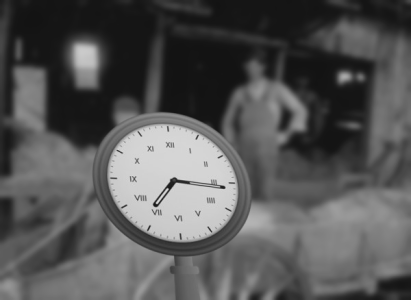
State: 7 h 16 min
